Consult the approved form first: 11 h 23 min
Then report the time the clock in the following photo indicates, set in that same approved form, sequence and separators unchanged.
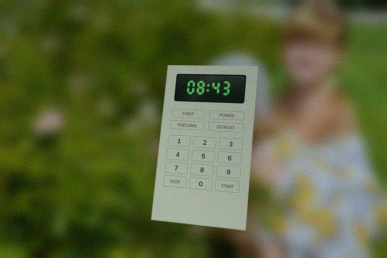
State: 8 h 43 min
